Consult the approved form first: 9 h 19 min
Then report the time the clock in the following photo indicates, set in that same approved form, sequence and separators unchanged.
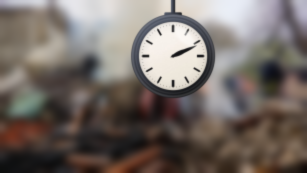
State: 2 h 11 min
